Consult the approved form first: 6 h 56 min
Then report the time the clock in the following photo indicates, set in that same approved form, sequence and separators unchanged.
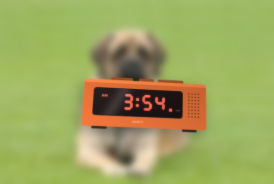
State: 3 h 54 min
